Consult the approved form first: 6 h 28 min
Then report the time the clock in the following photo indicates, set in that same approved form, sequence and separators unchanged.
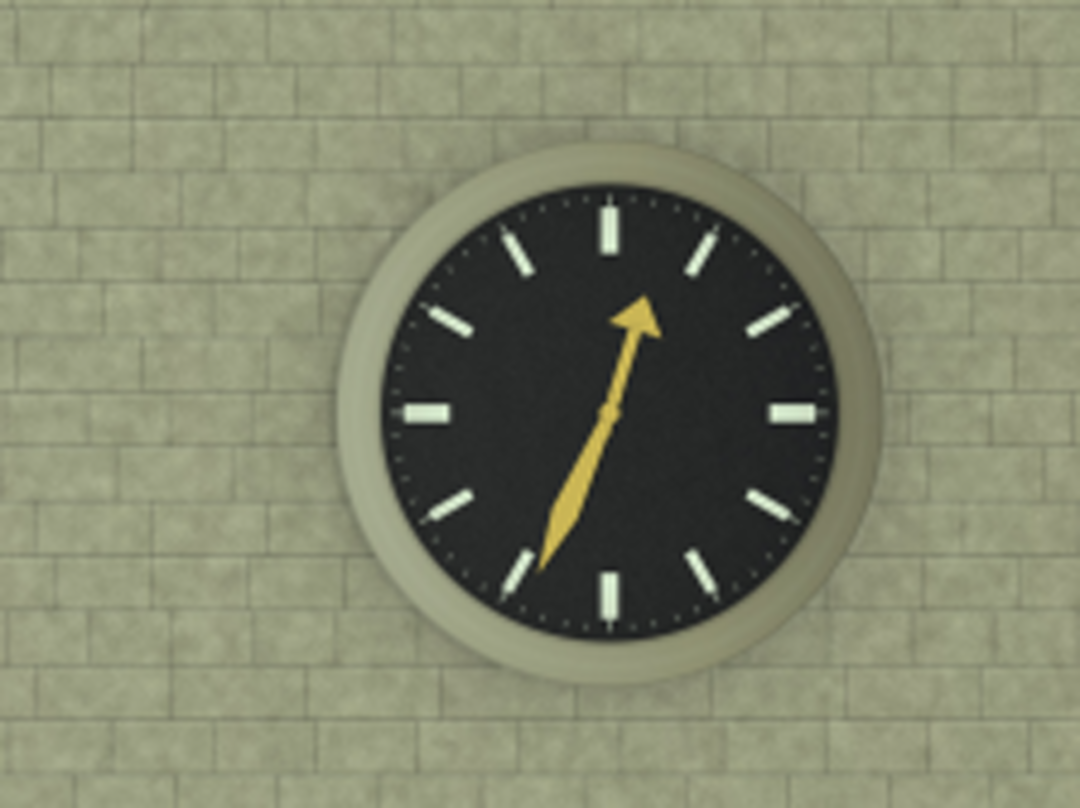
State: 12 h 34 min
